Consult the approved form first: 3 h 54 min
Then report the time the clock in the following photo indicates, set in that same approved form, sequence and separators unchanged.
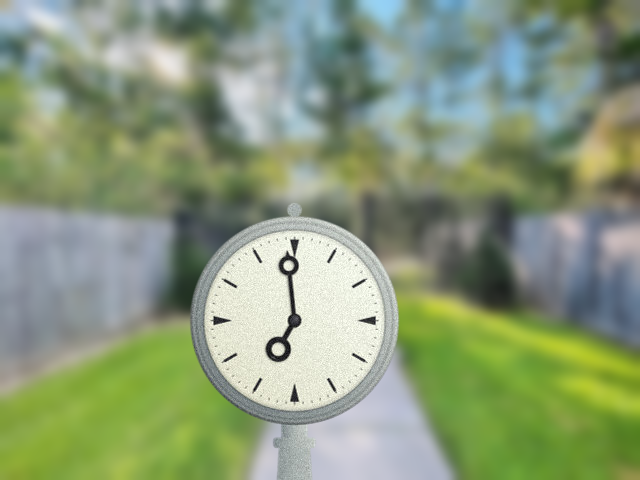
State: 6 h 59 min
